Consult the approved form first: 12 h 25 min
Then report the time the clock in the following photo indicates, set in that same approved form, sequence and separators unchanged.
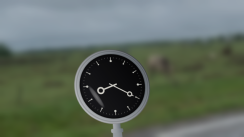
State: 8 h 20 min
